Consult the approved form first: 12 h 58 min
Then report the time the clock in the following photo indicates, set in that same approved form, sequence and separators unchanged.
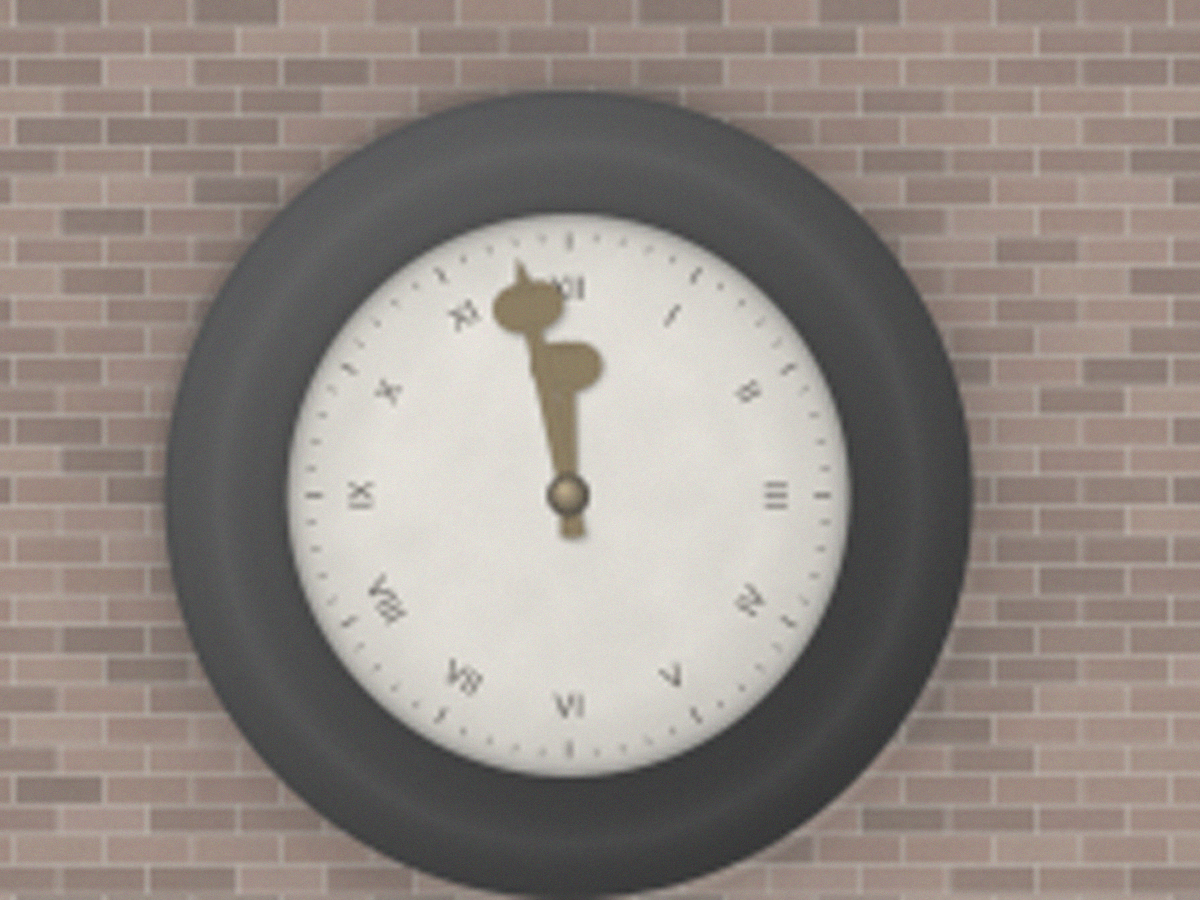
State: 11 h 58 min
